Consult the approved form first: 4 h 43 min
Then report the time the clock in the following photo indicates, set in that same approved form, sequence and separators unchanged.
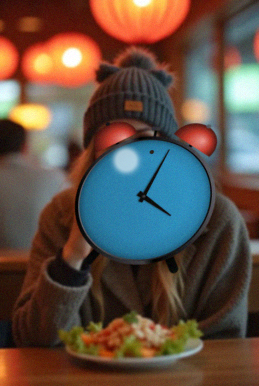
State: 4 h 03 min
